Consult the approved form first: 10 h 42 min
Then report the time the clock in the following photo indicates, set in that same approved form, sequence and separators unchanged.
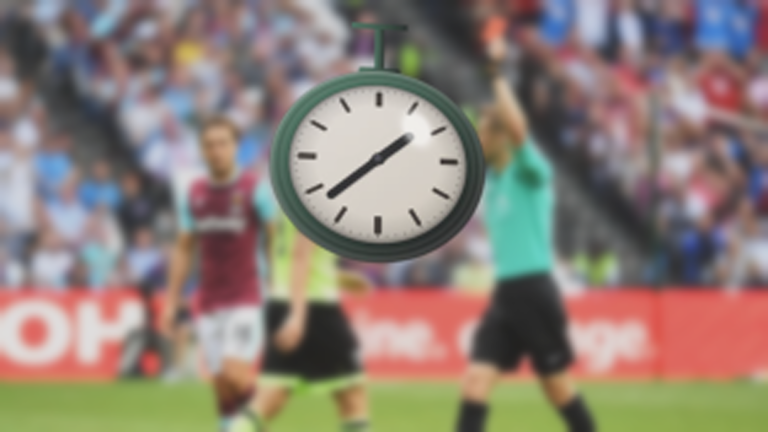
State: 1 h 38 min
